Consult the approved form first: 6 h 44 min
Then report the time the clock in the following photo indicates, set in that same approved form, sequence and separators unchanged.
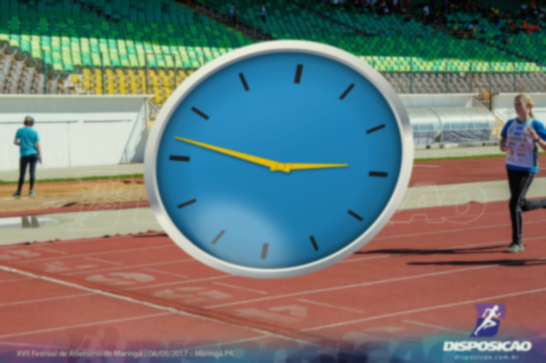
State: 2 h 47 min
